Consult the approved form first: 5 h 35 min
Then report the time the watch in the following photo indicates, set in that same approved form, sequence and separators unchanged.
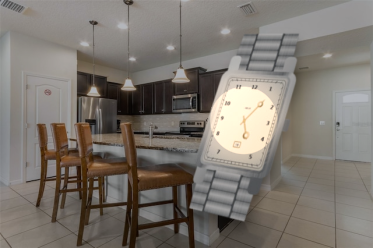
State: 5 h 06 min
